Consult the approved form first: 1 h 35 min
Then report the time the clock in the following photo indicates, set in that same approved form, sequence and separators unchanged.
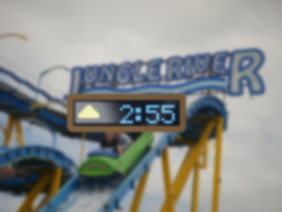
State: 2 h 55 min
